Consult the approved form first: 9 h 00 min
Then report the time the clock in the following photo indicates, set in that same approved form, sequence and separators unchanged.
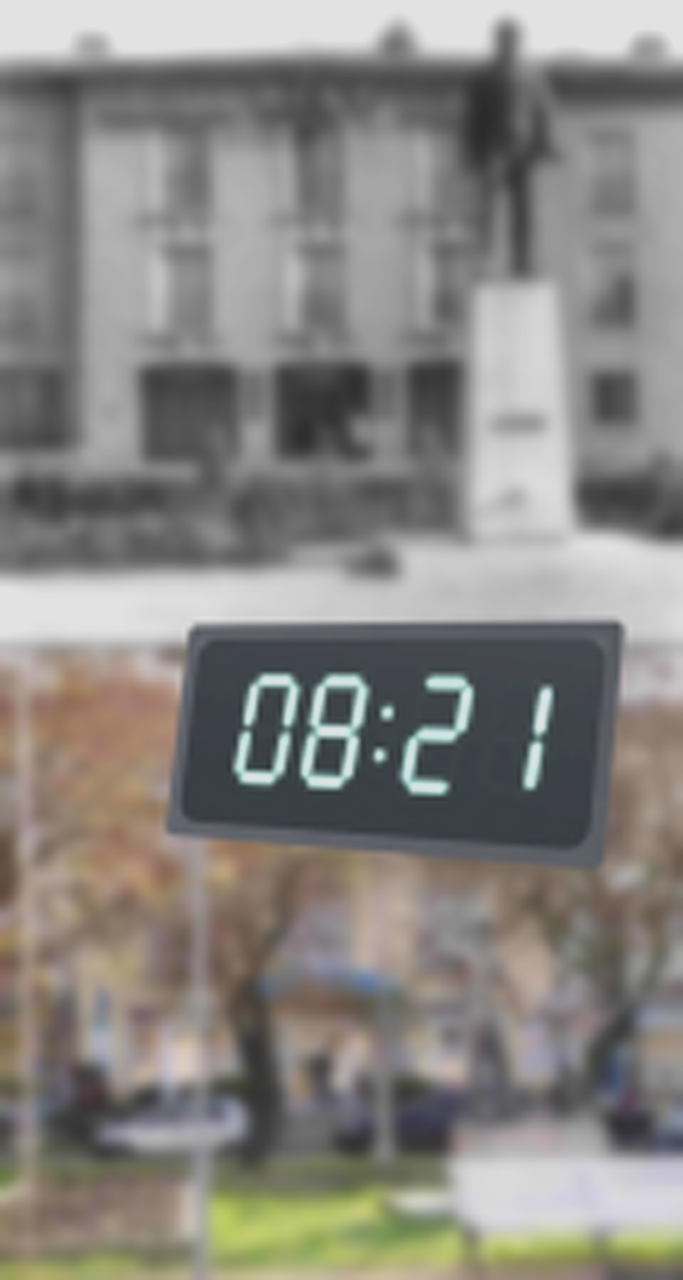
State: 8 h 21 min
